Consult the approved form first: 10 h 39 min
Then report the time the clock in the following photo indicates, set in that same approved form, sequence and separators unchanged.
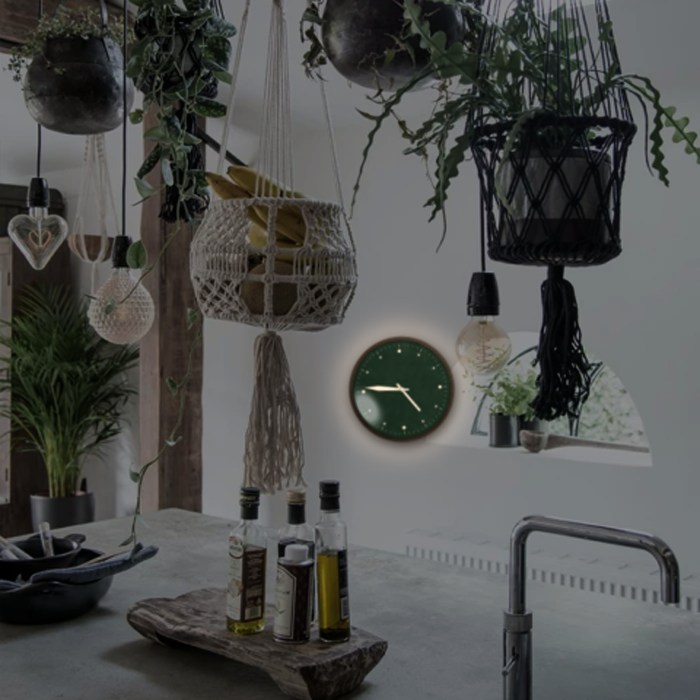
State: 4 h 46 min
